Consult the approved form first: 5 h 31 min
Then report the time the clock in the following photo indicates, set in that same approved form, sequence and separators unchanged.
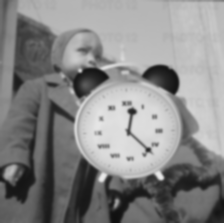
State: 12 h 23 min
